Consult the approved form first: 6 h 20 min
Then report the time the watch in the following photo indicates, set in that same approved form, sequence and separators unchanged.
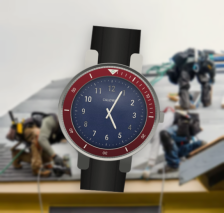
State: 5 h 04 min
